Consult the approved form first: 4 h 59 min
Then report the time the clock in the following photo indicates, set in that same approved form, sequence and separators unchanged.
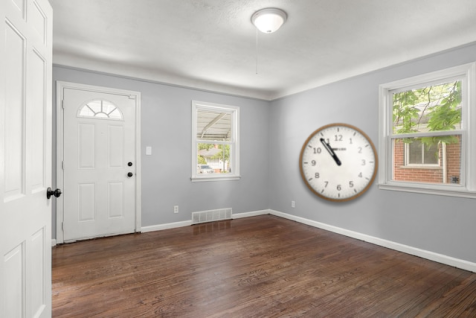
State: 10 h 54 min
